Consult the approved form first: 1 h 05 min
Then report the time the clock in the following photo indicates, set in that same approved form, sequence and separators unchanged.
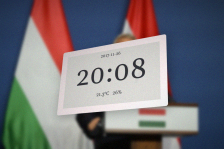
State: 20 h 08 min
